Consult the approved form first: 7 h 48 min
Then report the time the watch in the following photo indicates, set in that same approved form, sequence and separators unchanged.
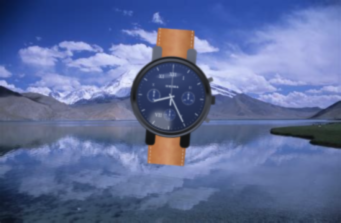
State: 8 h 25 min
